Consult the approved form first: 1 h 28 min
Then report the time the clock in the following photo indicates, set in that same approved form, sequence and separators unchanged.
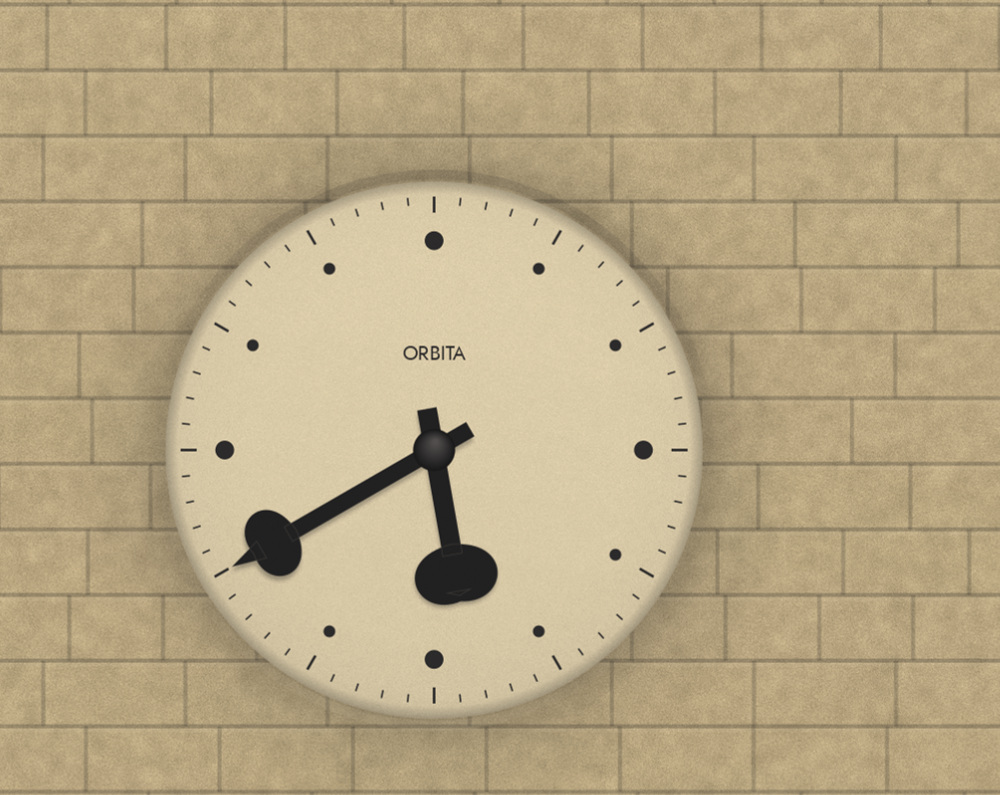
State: 5 h 40 min
